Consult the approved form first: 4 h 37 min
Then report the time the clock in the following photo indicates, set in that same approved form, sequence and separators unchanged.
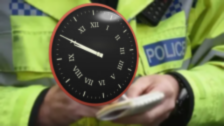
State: 9 h 50 min
